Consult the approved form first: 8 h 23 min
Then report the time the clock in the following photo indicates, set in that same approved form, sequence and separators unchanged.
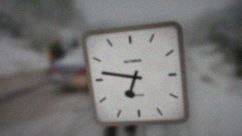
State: 6 h 47 min
